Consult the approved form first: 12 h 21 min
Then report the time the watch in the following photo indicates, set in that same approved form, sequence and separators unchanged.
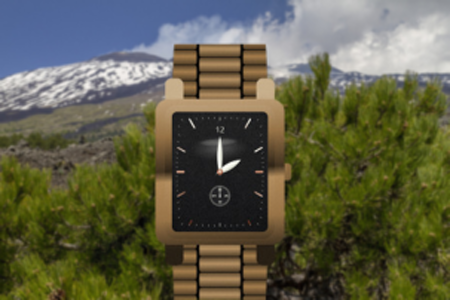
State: 2 h 00 min
